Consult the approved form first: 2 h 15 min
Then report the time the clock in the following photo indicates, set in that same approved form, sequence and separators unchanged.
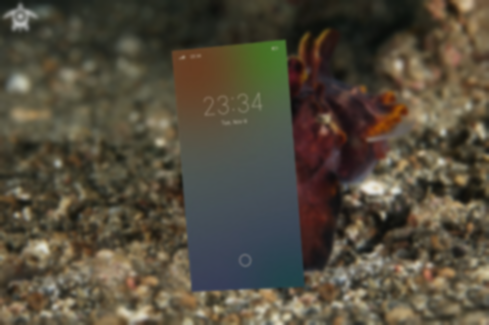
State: 23 h 34 min
